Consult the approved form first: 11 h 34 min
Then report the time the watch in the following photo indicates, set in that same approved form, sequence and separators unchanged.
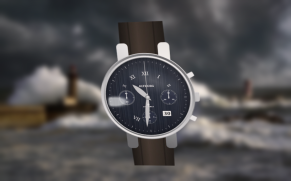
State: 10 h 31 min
